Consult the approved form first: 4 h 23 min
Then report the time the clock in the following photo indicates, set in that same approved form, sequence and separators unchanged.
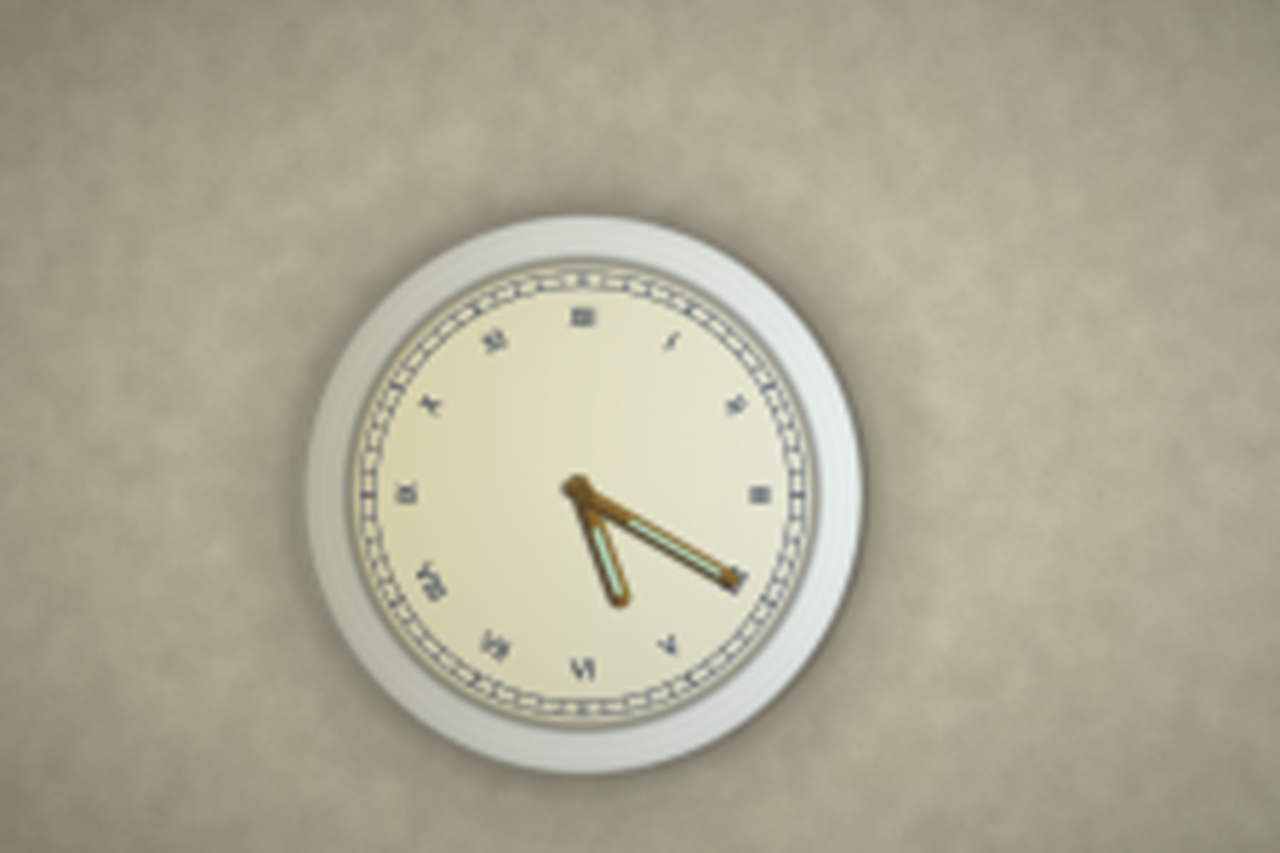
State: 5 h 20 min
